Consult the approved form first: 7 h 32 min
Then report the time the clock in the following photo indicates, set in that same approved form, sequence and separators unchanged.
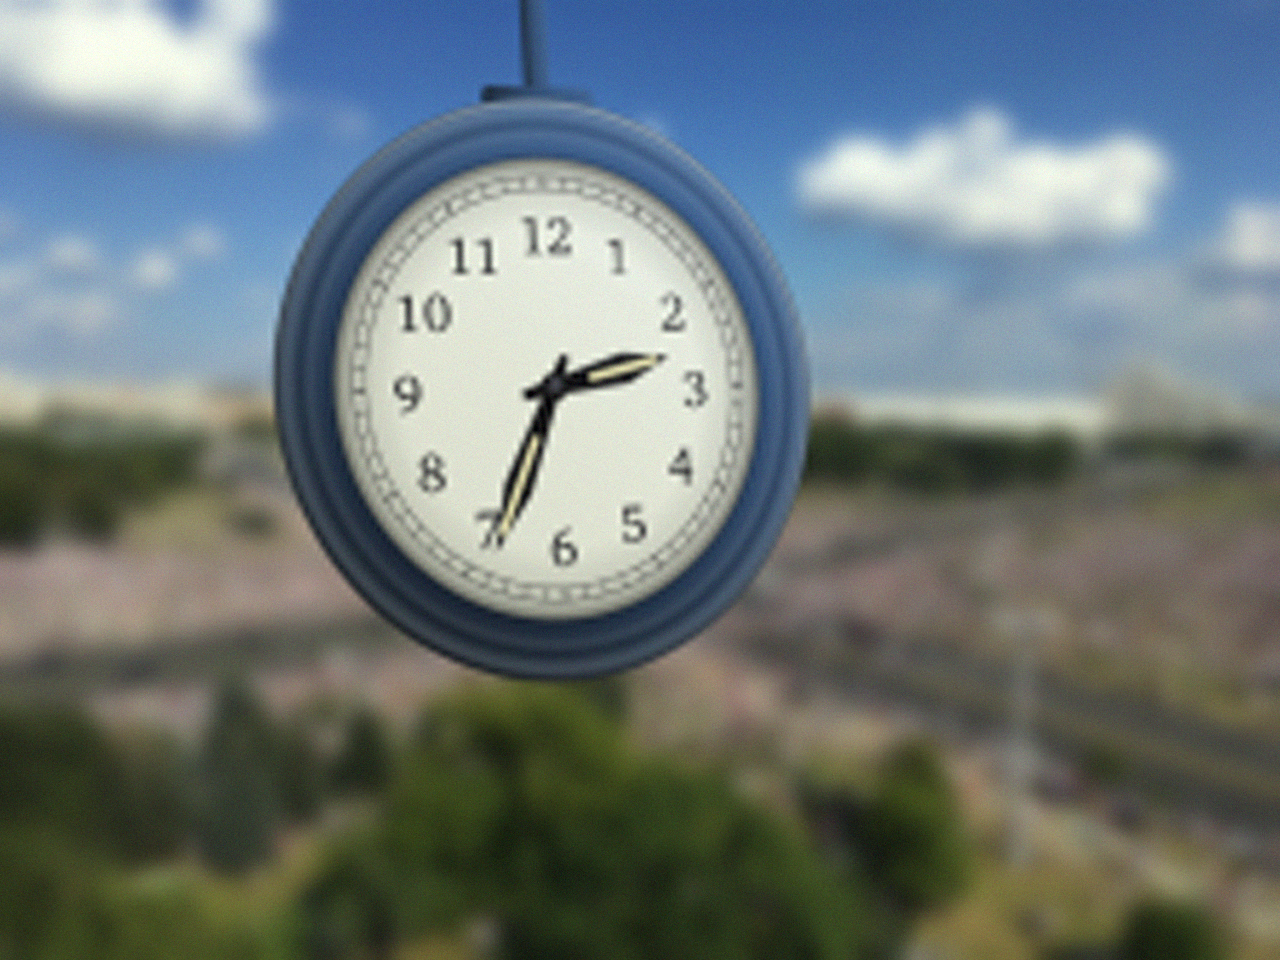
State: 2 h 34 min
